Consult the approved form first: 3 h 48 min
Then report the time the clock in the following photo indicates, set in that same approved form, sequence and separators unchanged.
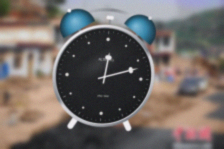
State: 12 h 12 min
